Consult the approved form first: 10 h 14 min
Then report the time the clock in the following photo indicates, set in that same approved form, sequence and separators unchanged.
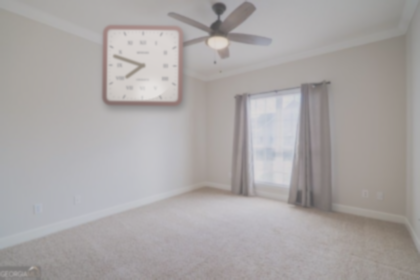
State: 7 h 48 min
